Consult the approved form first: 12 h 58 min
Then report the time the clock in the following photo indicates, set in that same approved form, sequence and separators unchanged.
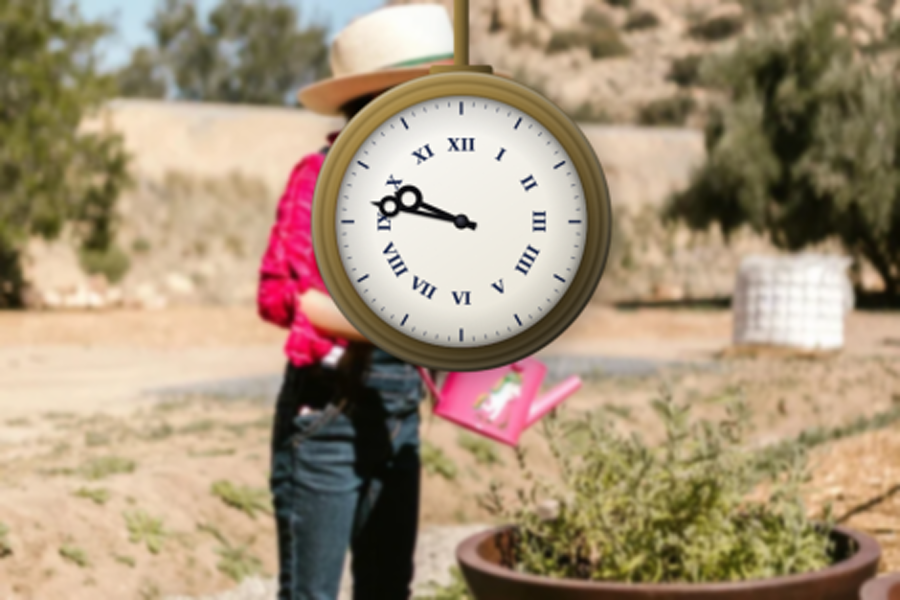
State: 9 h 47 min
